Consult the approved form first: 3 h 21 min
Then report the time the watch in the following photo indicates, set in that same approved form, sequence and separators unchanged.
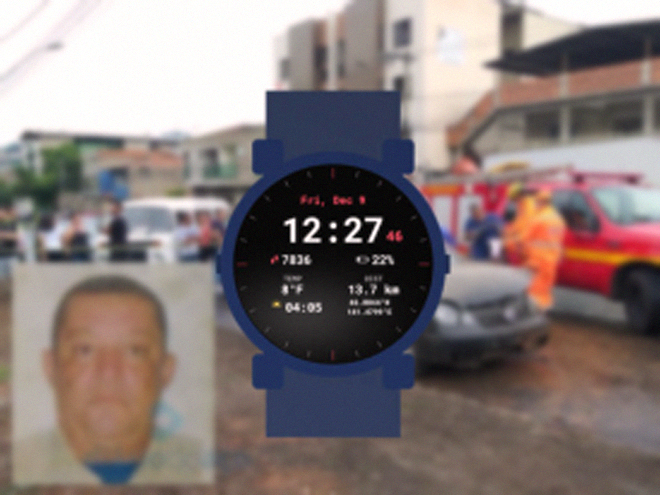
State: 12 h 27 min
